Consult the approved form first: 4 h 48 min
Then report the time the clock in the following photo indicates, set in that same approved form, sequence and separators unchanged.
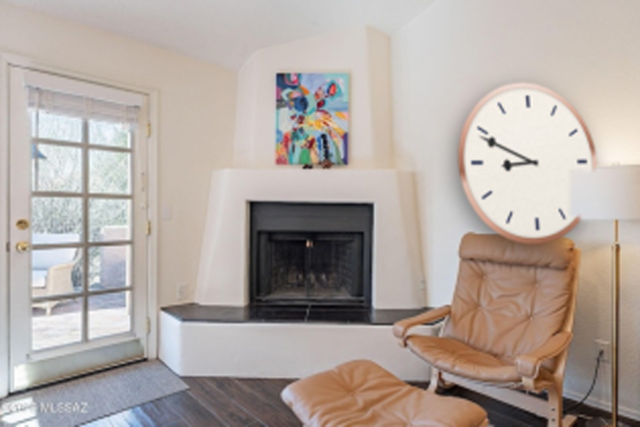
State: 8 h 49 min
